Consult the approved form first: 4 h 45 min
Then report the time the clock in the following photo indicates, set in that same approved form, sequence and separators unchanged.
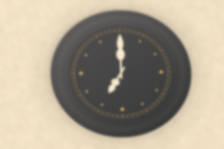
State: 7 h 00 min
